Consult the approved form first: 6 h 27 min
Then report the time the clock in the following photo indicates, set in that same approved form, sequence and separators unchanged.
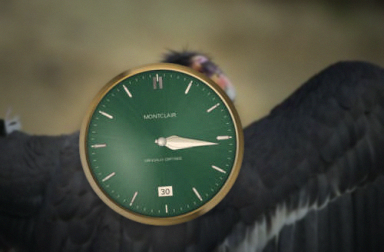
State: 3 h 16 min
